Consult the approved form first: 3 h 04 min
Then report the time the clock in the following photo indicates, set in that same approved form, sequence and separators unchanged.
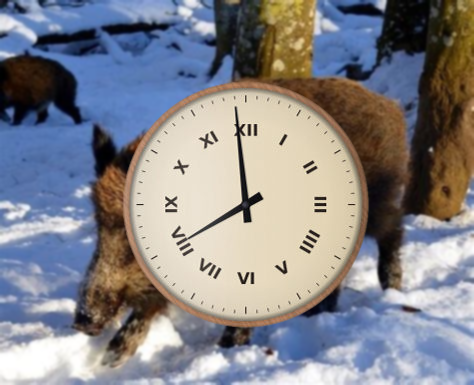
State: 7 h 59 min
